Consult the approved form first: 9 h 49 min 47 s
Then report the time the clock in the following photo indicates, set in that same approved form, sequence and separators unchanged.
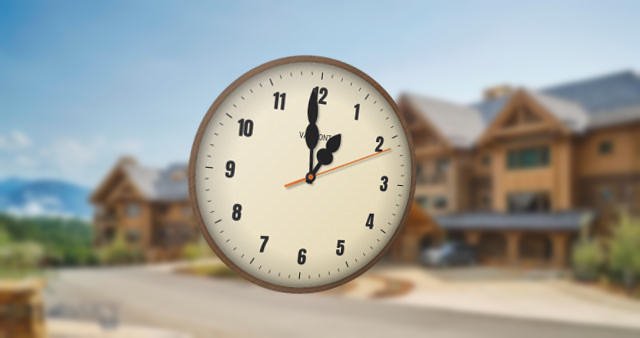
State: 12 h 59 min 11 s
